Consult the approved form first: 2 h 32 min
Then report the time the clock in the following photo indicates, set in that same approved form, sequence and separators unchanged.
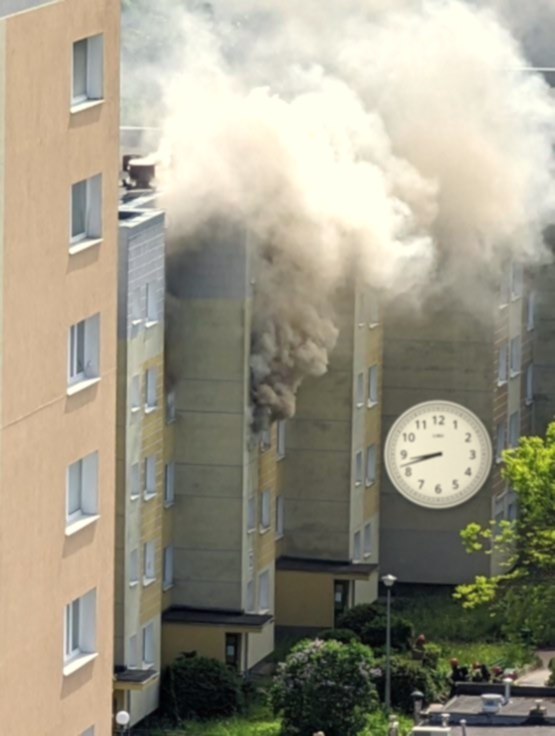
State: 8 h 42 min
